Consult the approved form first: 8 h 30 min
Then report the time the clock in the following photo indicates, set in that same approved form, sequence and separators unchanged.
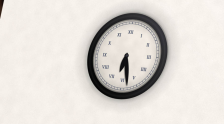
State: 6 h 28 min
